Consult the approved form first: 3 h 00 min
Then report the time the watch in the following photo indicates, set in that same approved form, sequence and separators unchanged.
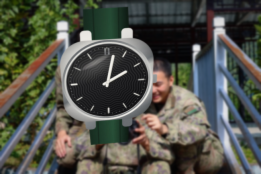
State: 2 h 02 min
